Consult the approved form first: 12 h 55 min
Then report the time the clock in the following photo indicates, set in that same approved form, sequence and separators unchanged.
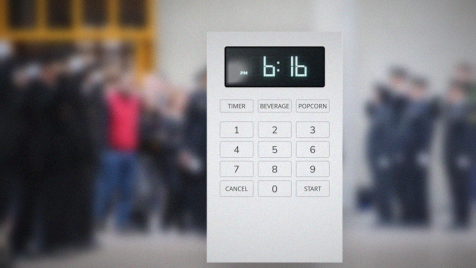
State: 6 h 16 min
